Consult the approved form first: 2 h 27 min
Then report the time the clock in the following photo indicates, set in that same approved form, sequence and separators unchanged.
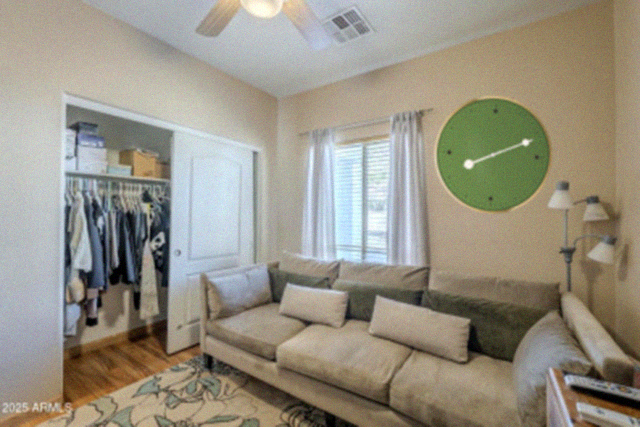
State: 8 h 11 min
